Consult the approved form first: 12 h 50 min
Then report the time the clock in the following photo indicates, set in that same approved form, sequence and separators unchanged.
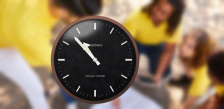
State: 10 h 53 min
